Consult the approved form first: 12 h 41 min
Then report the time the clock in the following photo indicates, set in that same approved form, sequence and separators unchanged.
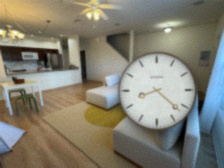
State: 8 h 22 min
